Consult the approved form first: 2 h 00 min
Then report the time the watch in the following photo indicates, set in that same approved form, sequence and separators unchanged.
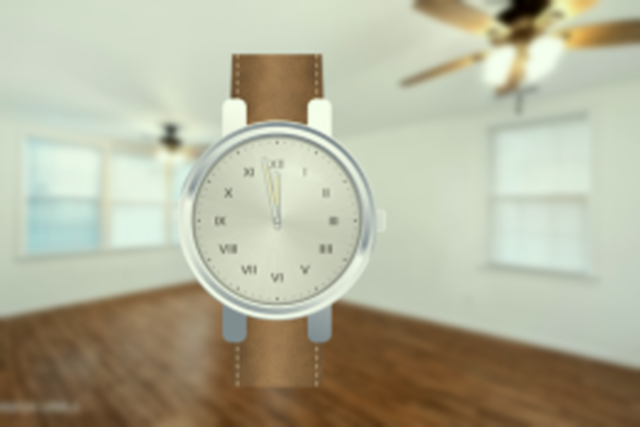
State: 11 h 58 min
